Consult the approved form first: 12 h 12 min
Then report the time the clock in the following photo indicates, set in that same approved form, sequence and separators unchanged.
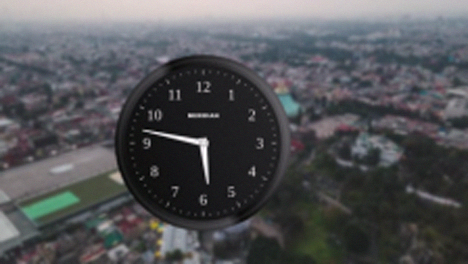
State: 5 h 47 min
